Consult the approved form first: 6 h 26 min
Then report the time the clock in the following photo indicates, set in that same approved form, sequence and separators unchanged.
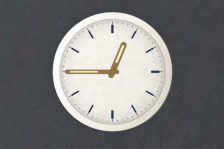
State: 12 h 45 min
